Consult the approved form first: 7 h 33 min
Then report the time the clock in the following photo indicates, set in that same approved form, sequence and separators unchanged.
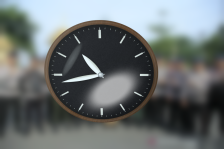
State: 10 h 43 min
